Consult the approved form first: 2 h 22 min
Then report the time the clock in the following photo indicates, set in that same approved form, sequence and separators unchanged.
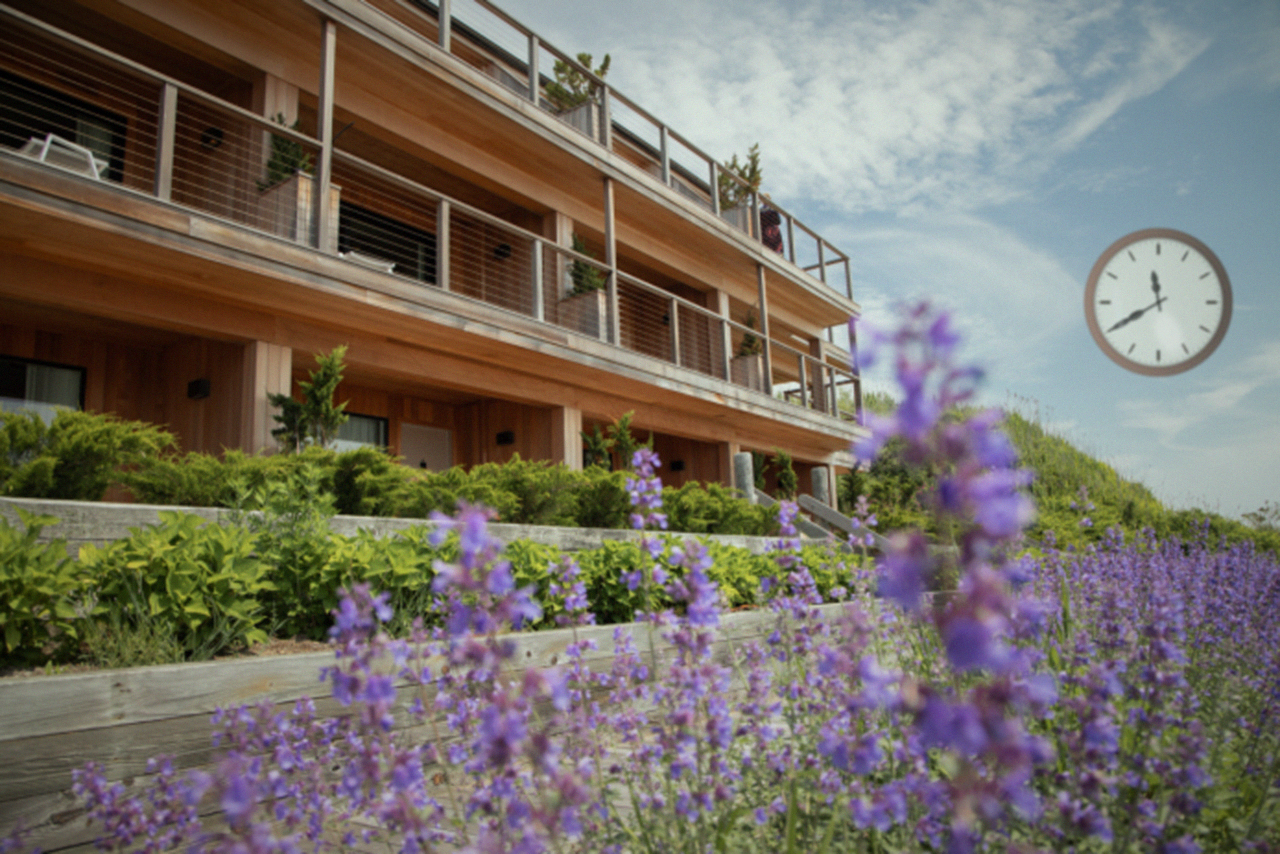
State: 11 h 40 min
